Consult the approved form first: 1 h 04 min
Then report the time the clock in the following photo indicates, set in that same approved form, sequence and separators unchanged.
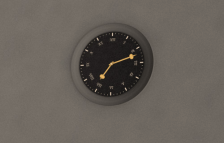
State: 7 h 12 min
